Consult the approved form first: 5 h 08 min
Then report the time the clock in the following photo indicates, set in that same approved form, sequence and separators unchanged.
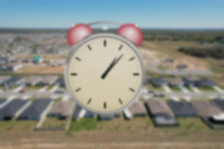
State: 1 h 07 min
